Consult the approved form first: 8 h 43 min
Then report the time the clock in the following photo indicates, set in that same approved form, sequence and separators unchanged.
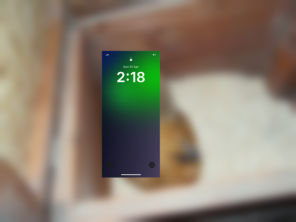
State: 2 h 18 min
